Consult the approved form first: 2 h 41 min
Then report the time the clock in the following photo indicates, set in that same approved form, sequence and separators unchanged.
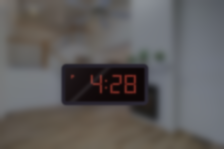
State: 4 h 28 min
